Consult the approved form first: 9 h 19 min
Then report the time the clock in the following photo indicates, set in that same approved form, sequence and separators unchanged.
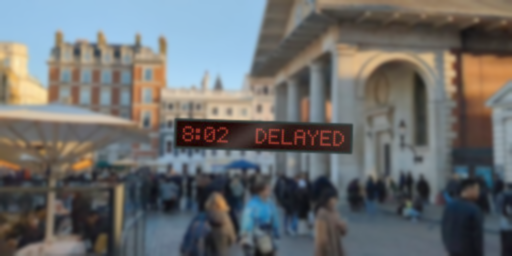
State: 8 h 02 min
